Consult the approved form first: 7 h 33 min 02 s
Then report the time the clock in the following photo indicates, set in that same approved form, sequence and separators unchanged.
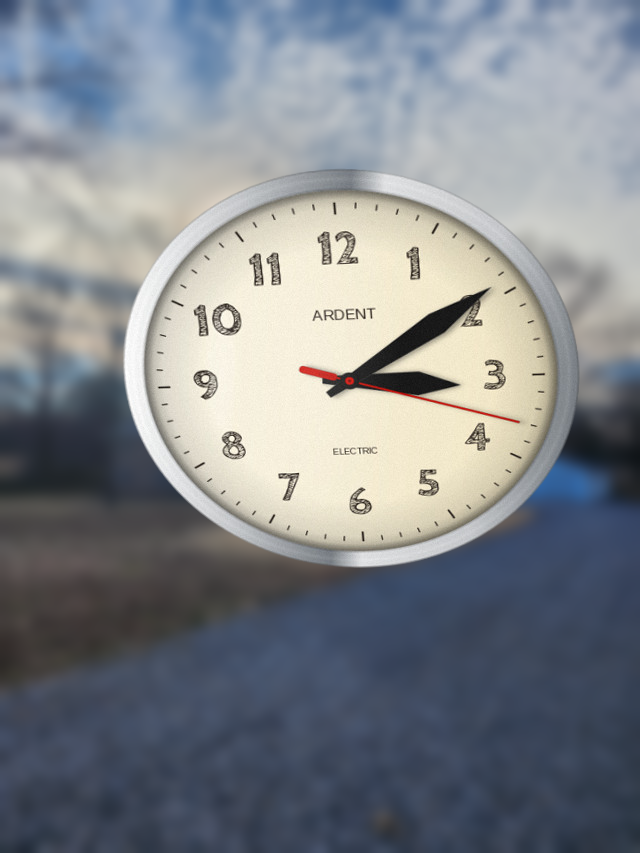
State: 3 h 09 min 18 s
